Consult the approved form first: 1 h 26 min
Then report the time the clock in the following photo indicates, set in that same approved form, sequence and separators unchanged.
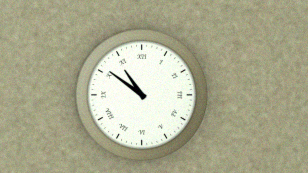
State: 10 h 51 min
